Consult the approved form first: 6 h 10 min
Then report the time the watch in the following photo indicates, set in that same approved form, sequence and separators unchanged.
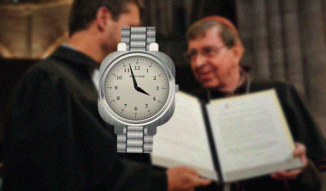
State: 3 h 57 min
